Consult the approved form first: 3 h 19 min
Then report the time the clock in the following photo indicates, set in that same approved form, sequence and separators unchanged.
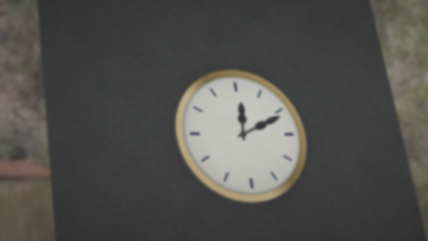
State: 12 h 11 min
